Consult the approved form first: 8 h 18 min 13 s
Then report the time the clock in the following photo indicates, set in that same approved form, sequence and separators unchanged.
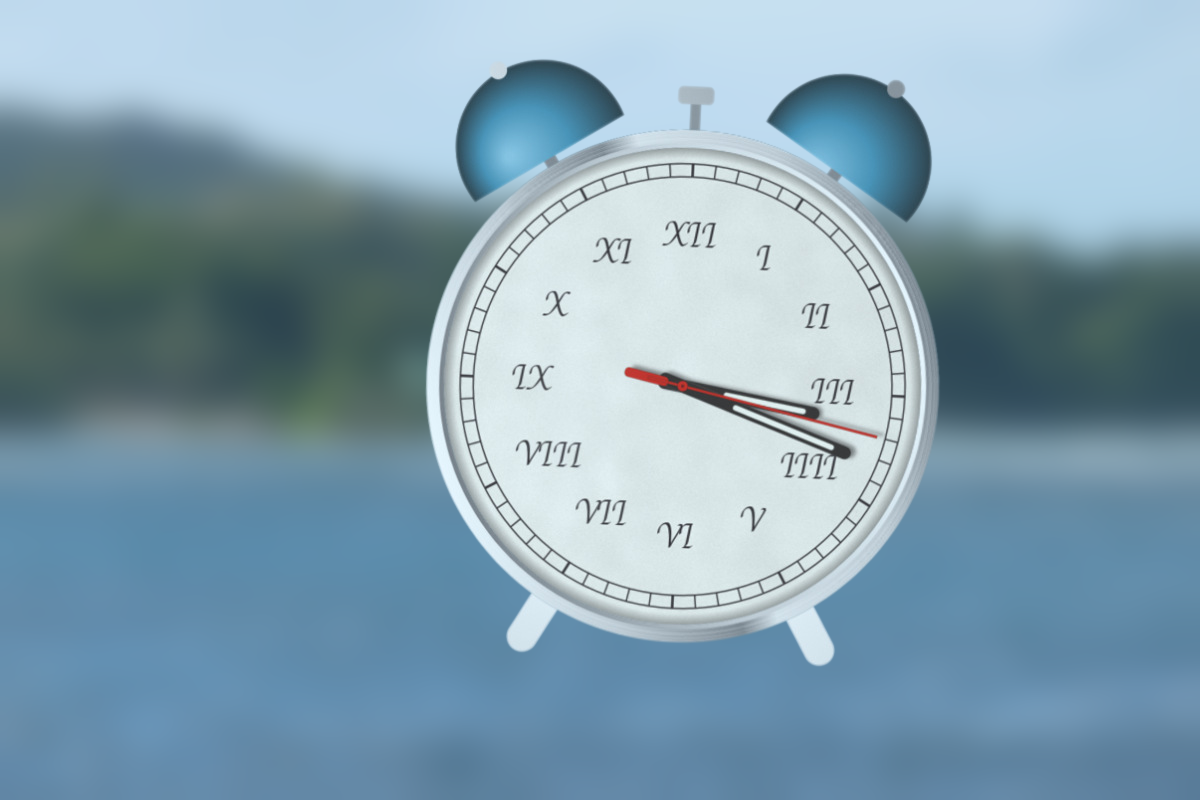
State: 3 h 18 min 17 s
